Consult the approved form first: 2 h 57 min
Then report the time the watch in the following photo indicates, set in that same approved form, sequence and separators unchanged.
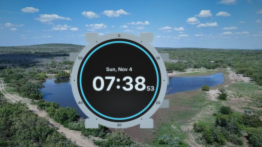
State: 7 h 38 min
